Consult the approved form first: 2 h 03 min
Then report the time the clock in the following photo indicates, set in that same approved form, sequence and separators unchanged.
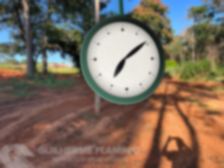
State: 7 h 09 min
